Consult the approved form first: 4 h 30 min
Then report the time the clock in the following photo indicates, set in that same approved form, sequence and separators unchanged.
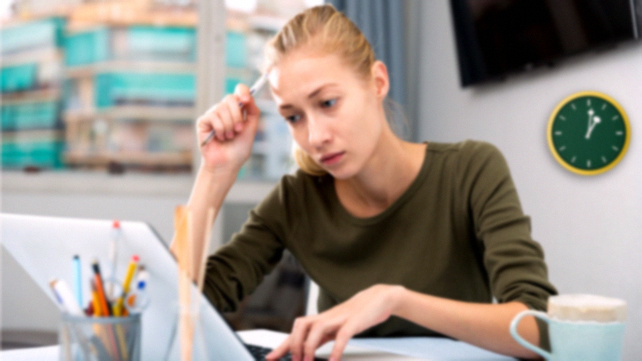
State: 1 h 01 min
